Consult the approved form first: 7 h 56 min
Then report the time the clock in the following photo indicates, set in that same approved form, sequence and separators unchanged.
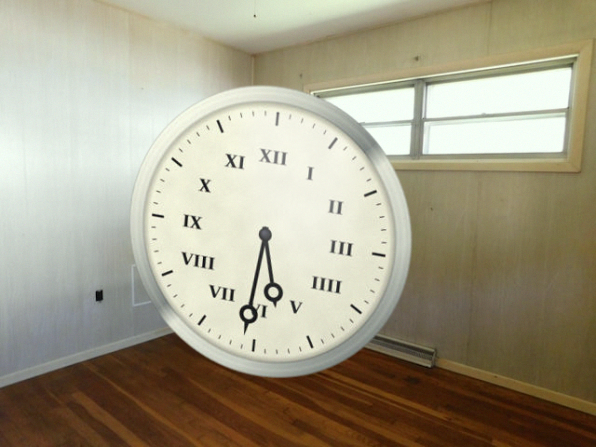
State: 5 h 31 min
